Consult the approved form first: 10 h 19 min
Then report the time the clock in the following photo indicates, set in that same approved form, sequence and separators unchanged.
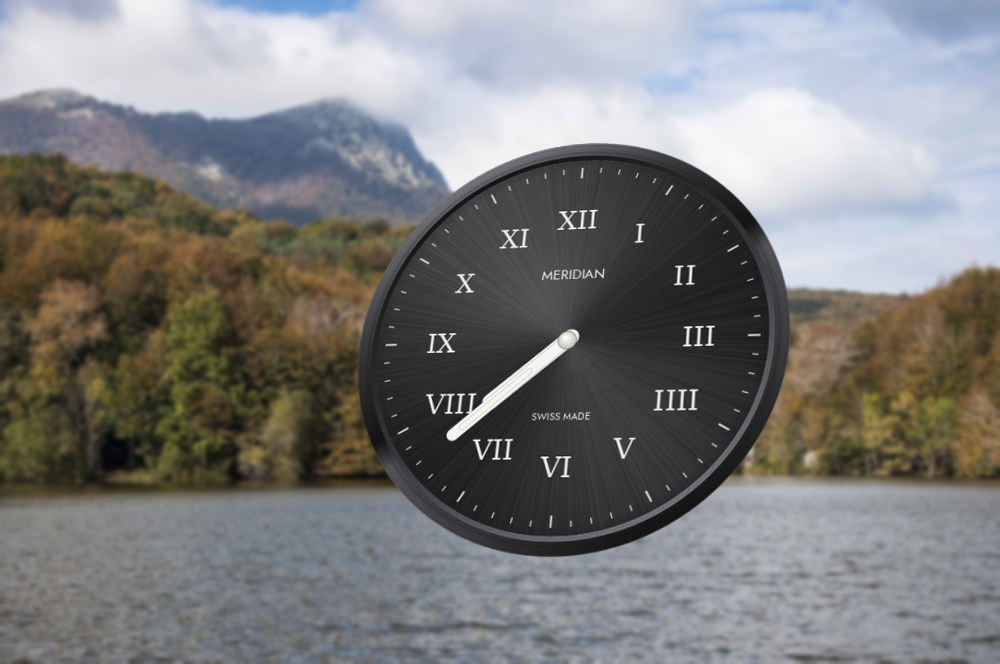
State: 7 h 38 min
